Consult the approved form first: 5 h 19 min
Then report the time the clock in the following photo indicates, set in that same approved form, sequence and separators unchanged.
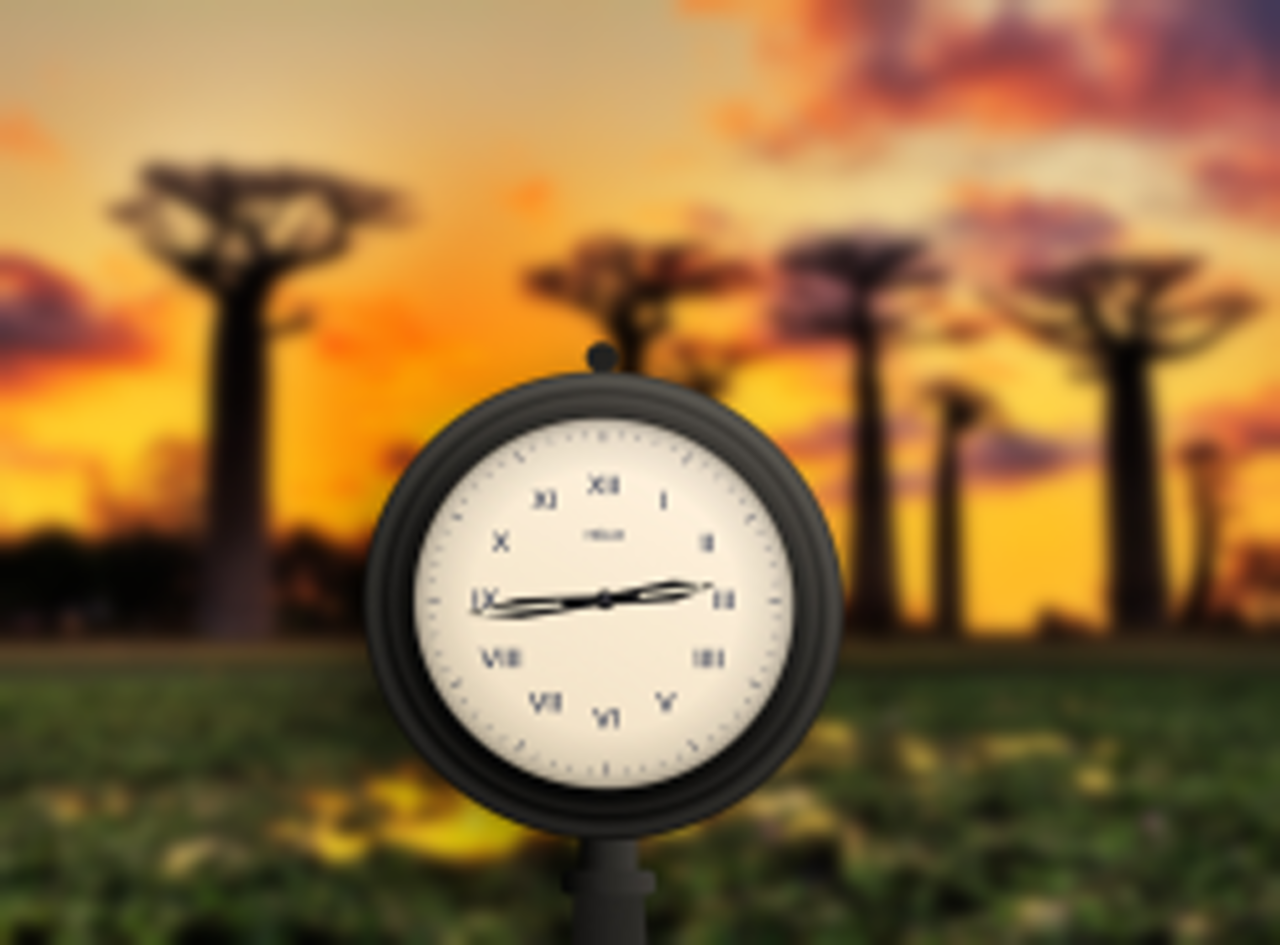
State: 2 h 44 min
